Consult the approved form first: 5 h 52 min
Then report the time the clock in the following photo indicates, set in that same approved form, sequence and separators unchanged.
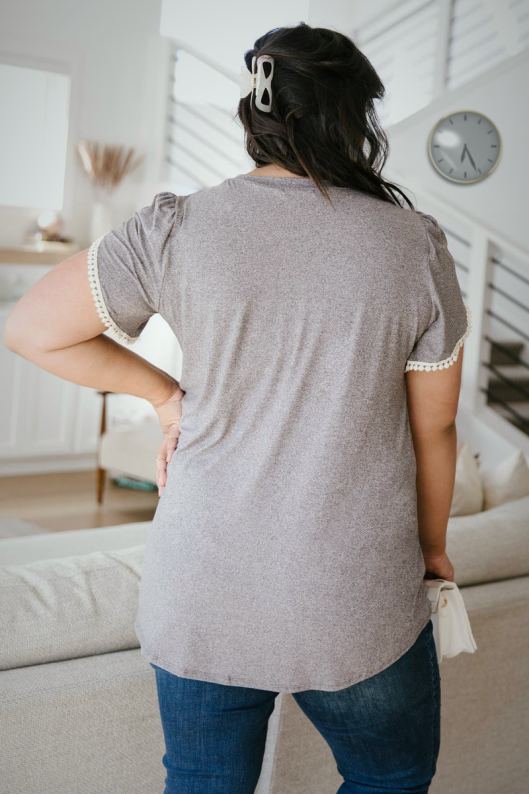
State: 6 h 26 min
